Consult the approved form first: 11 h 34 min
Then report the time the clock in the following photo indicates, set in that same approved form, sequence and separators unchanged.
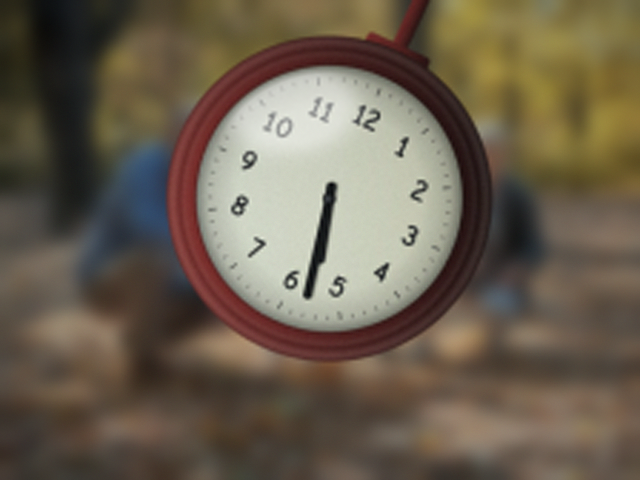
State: 5 h 28 min
